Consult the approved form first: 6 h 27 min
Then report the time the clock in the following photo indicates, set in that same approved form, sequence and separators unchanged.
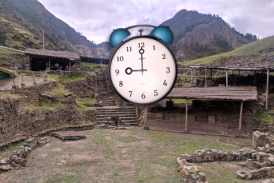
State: 9 h 00 min
